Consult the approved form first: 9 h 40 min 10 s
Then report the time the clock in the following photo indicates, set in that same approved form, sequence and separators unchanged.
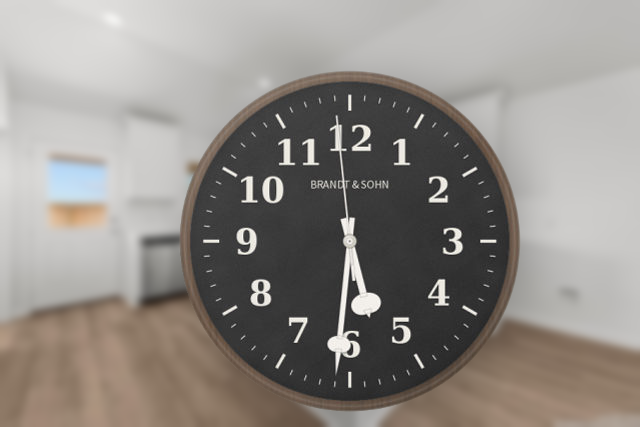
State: 5 h 30 min 59 s
